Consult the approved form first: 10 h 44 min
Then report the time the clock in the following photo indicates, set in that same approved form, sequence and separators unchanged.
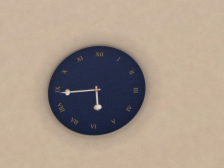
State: 5 h 44 min
